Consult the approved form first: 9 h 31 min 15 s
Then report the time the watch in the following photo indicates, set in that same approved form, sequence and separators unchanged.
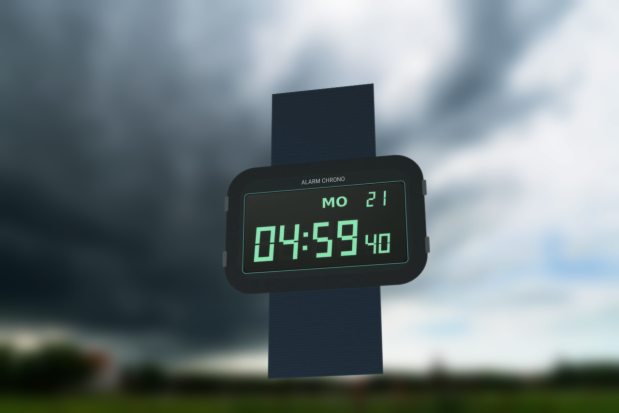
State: 4 h 59 min 40 s
